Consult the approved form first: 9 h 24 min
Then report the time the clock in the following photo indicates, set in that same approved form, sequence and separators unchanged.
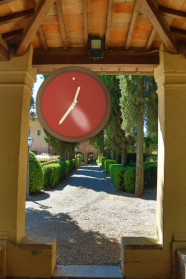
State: 12 h 36 min
